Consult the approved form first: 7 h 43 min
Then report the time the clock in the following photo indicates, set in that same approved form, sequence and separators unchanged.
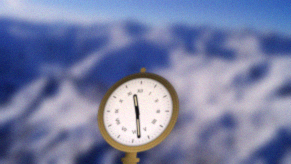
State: 11 h 28 min
